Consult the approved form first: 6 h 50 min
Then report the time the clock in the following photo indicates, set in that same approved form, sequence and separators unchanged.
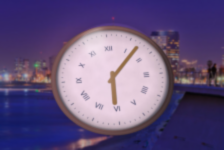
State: 6 h 07 min
